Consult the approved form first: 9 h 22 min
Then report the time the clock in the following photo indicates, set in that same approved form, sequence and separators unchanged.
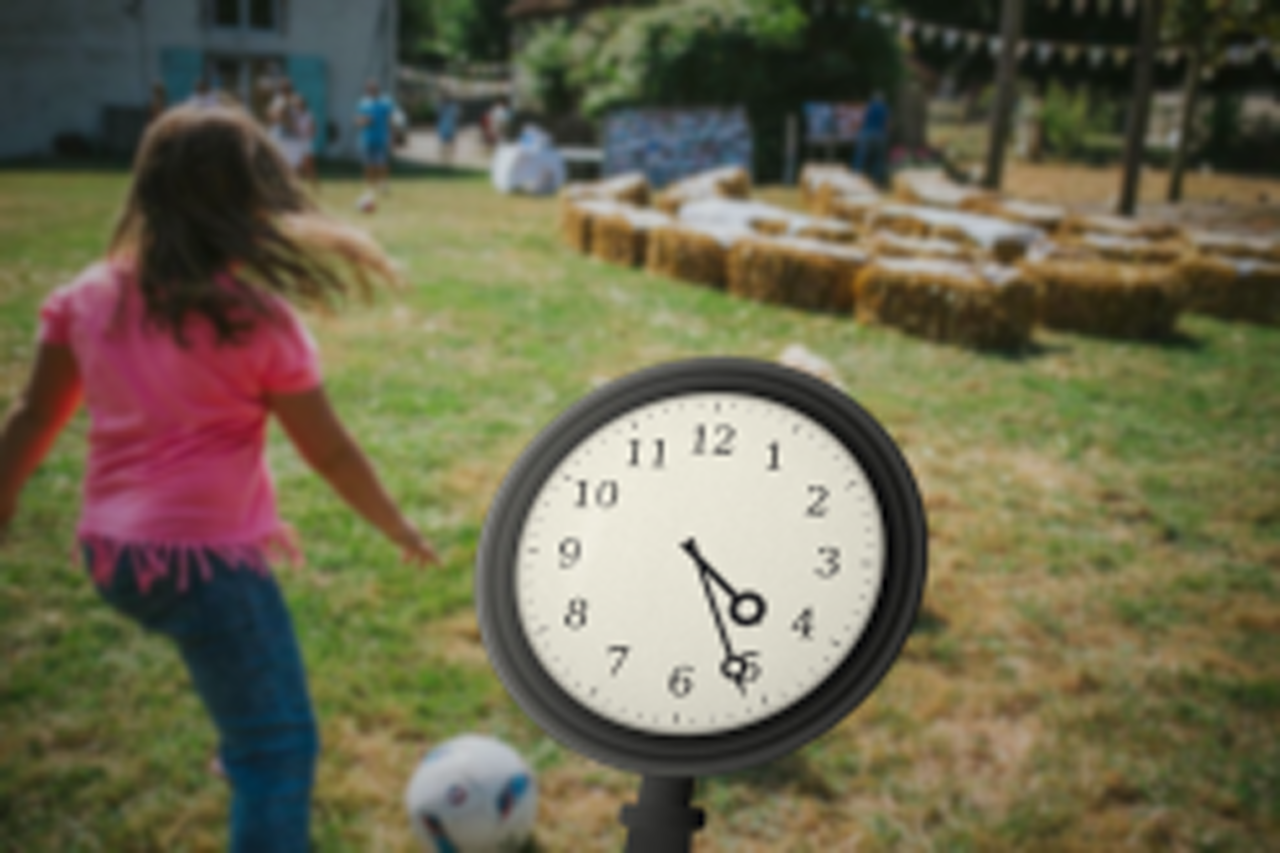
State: 4 h 26 min
